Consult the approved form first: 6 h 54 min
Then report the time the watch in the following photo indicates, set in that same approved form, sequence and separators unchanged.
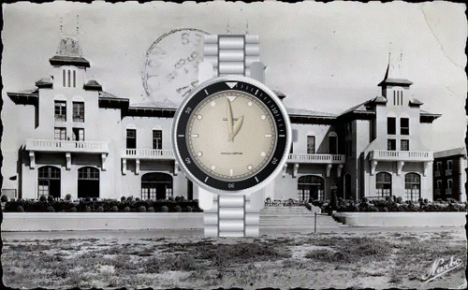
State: 12 h 59 min
